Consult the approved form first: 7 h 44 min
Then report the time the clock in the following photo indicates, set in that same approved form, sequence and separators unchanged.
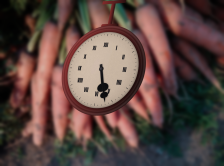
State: 5 h 27 min
